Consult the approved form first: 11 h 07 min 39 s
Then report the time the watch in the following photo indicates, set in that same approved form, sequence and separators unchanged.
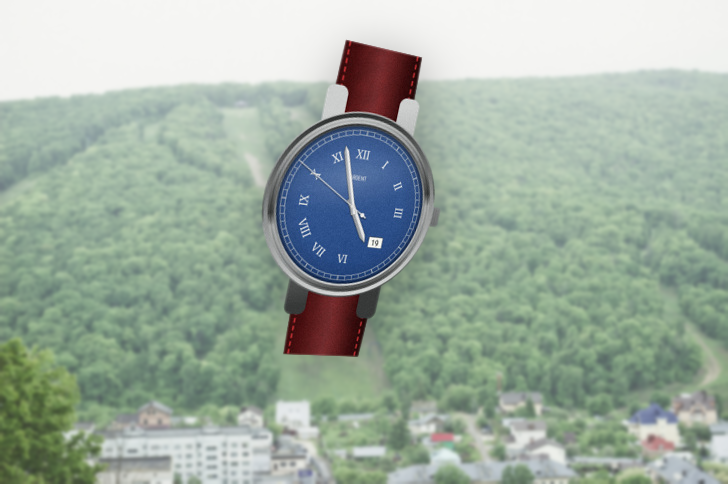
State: 4 h 56 min 50 s
